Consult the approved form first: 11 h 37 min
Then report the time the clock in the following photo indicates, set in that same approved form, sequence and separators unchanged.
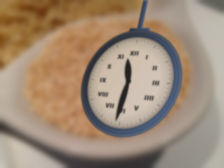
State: 11 h 31 min
